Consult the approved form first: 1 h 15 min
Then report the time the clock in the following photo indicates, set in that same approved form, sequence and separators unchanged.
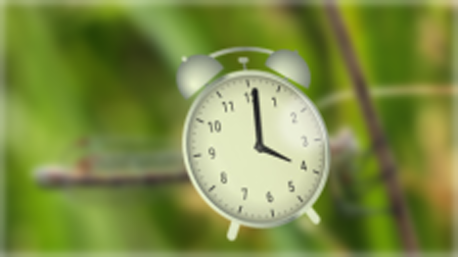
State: 4 h 01 min
